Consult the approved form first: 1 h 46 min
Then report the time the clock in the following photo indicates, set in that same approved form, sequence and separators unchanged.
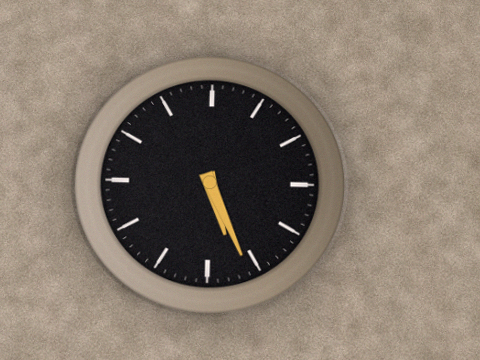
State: 5 h 26 min
